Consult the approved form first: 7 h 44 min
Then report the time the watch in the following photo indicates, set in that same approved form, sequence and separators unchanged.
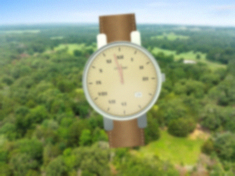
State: 11 h 58 min
